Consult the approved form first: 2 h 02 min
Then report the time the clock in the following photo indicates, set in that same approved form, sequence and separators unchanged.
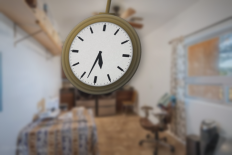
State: 5 h 33 min
